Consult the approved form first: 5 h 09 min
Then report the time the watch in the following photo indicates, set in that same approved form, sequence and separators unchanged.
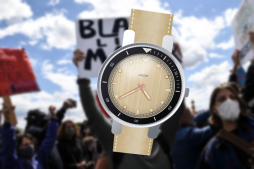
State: 4 h 39 min
